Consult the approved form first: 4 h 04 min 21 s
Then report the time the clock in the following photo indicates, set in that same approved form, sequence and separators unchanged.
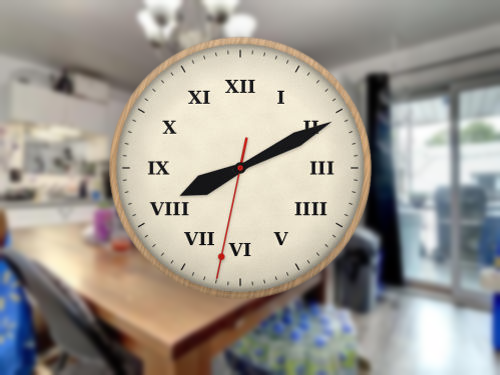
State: 8 h 10 min 32 s
